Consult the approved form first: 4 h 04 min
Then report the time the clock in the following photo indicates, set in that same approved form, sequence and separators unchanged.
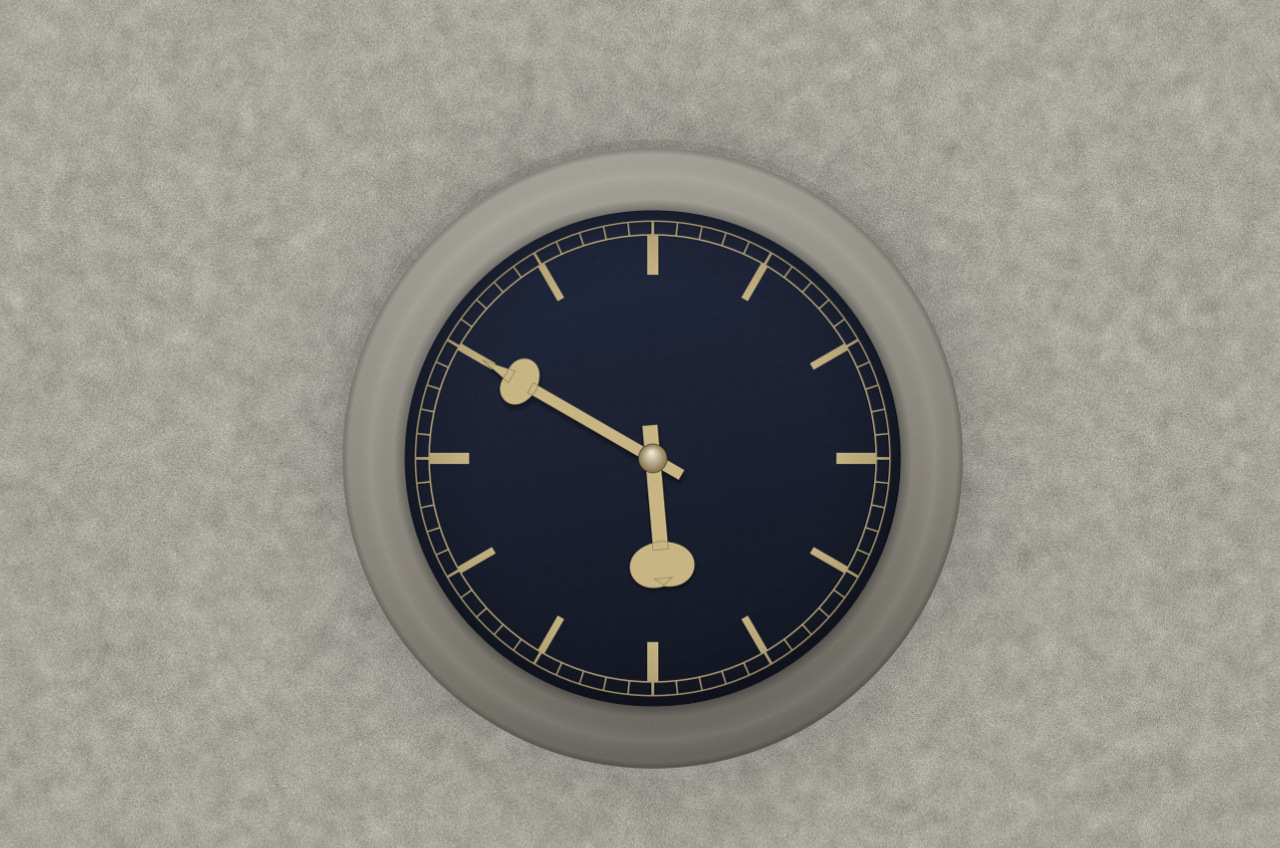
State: 5 h 50 min
